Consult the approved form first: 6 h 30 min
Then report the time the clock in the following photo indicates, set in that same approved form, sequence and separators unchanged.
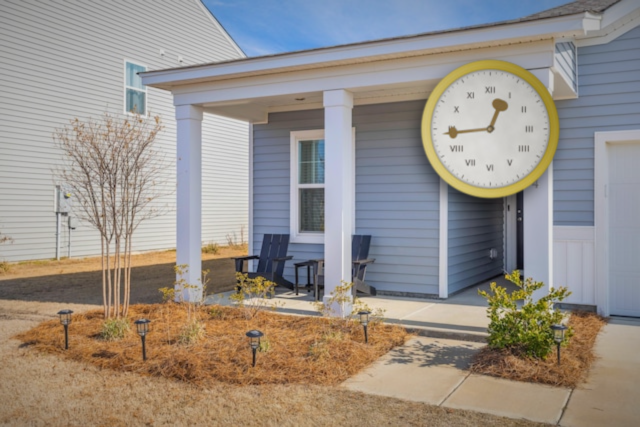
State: 12 h 44 min
